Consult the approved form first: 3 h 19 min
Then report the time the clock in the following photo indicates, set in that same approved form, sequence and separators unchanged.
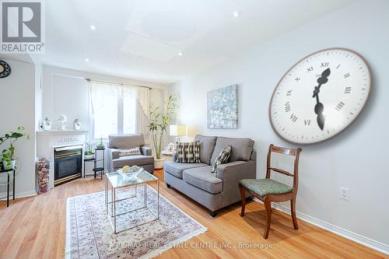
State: 12 h 26 min
